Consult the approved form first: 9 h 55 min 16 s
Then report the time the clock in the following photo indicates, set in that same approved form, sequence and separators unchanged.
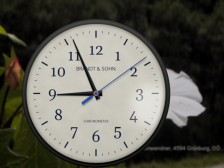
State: 8 h 56 min 09 s
